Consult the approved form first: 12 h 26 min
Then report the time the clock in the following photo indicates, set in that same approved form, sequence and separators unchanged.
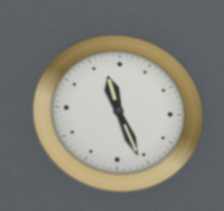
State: 11 h 26 min
